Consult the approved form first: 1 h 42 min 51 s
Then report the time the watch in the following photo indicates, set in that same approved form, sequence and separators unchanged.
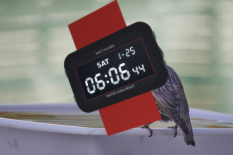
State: 6 h 06 min 44 s
